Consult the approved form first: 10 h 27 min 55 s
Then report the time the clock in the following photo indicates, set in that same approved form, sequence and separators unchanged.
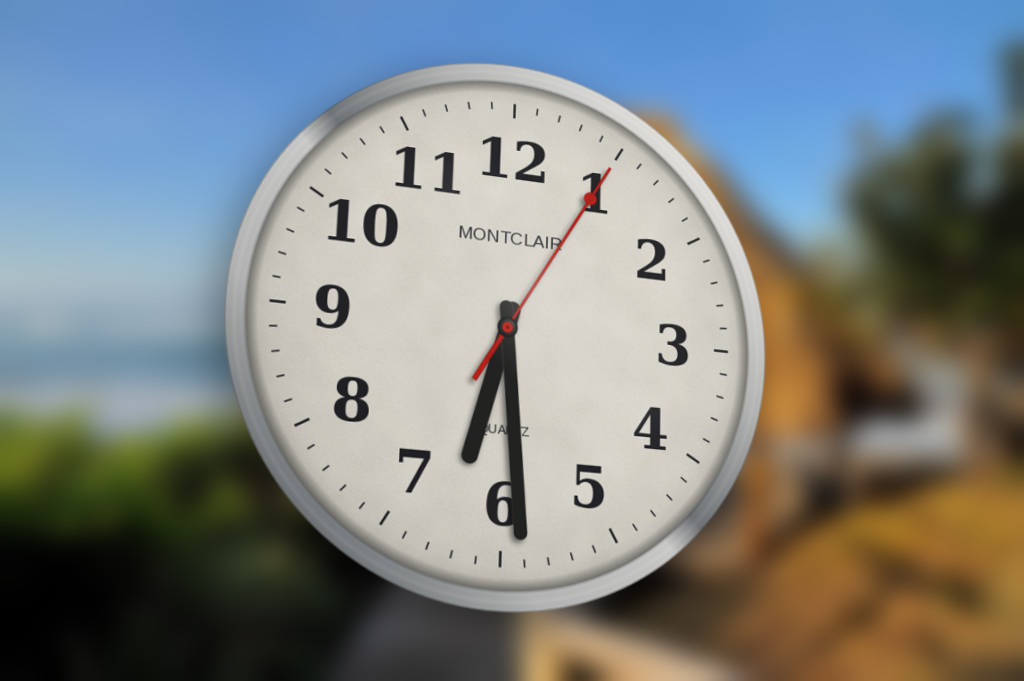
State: 6 h 29 min 05 s
